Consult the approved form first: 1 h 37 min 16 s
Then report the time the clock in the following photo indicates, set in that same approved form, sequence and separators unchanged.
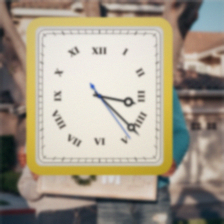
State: 3 h 22 min 24 s
